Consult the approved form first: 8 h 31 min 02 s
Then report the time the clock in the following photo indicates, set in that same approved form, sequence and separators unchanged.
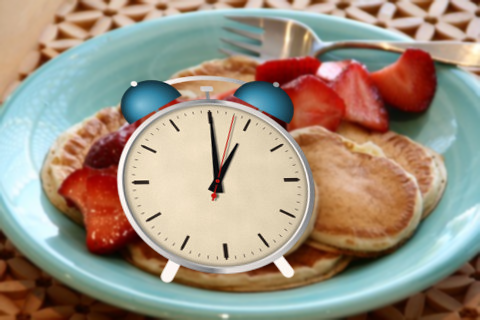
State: 1 h 00 min 03 s
